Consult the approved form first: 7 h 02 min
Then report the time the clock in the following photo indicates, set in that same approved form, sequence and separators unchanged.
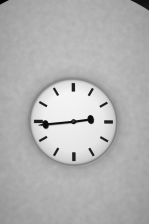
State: 2 h 44 min
